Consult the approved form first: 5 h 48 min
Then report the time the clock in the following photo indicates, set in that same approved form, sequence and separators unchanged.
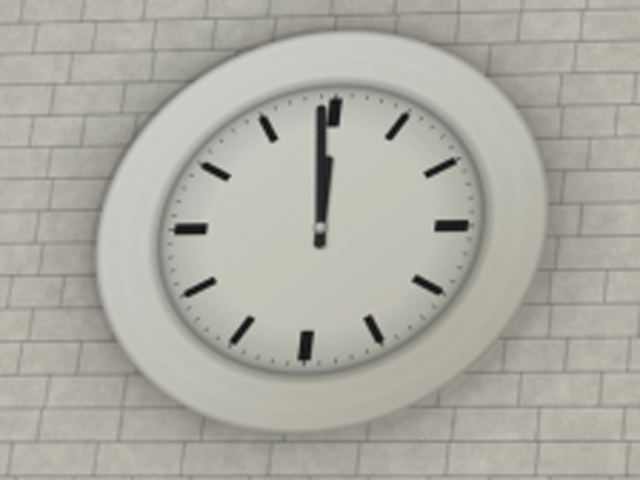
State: 11 h 59 min
